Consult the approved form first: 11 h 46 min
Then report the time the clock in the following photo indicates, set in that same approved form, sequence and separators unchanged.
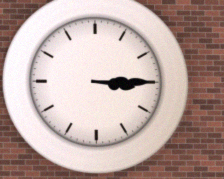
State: 3 h 15 min
